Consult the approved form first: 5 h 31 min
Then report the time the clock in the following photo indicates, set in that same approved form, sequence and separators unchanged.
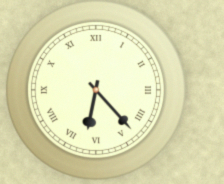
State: 6 h 23 min
